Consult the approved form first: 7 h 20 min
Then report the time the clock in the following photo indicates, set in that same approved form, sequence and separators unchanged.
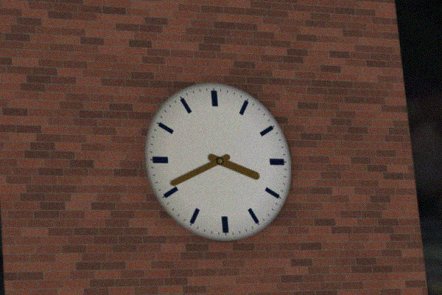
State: 3 h 41 min
